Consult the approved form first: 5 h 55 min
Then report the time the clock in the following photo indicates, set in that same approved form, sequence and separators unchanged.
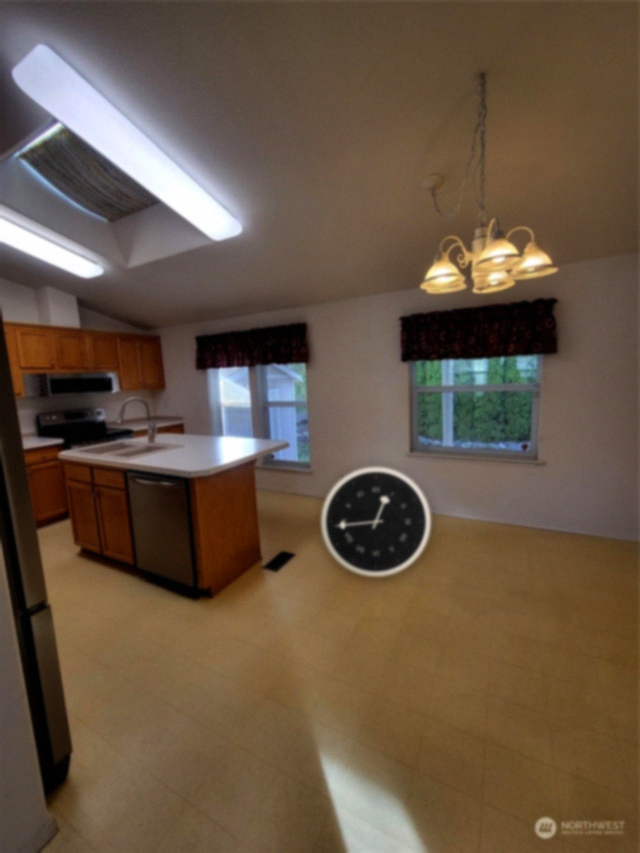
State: 12 h 44 min
